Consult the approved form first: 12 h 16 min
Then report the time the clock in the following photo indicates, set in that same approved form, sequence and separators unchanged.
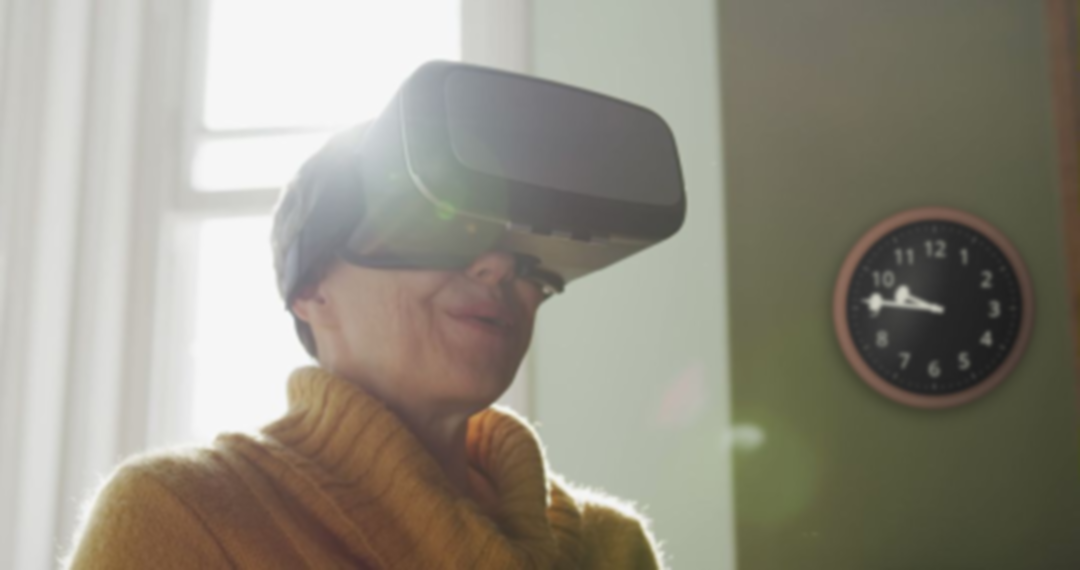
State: 9 h 46 min
